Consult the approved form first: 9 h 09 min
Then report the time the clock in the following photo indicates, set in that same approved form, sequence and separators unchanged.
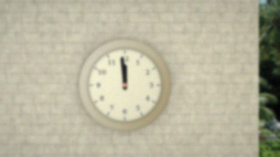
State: 11 h 59 min
